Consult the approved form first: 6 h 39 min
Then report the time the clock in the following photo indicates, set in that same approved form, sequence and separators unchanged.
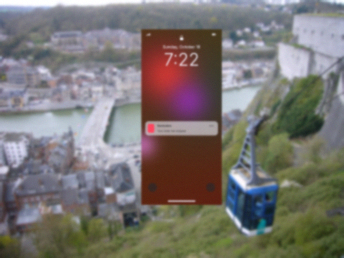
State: 7 h 22 min
